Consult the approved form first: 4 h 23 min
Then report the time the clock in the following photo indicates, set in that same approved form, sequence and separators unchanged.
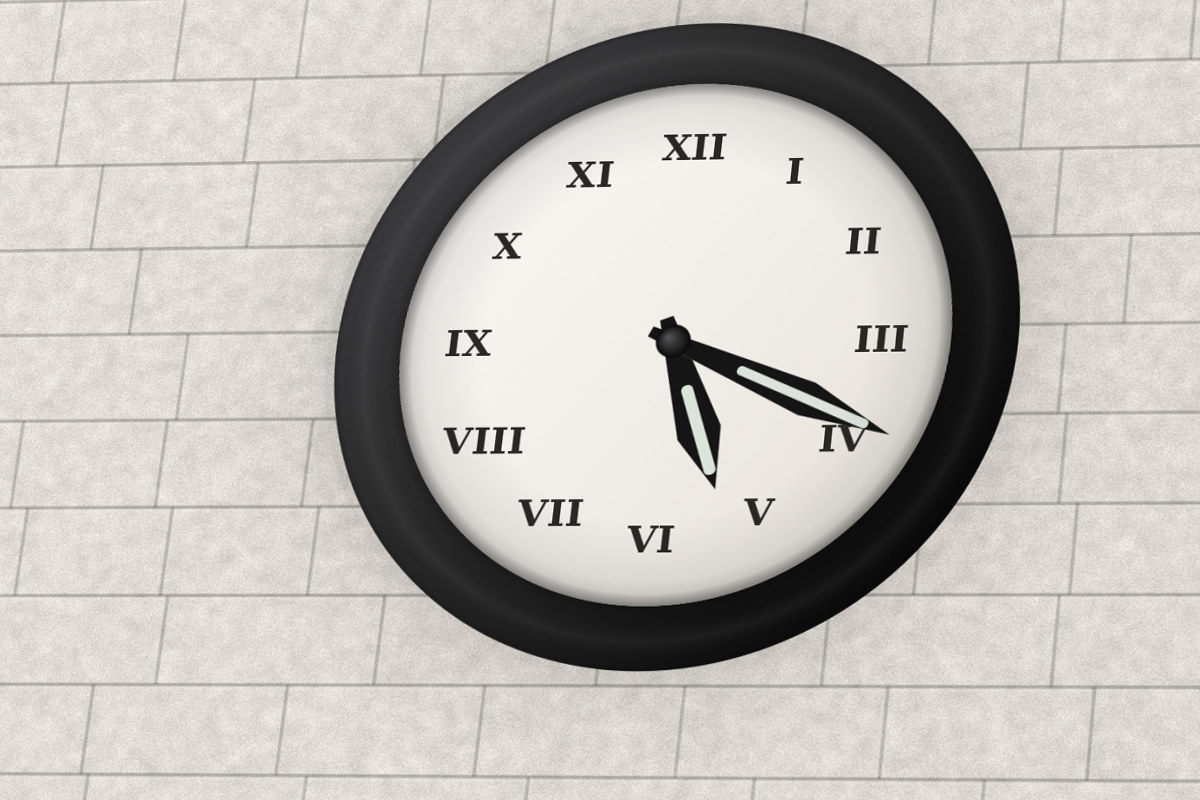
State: 5 h 19 min
